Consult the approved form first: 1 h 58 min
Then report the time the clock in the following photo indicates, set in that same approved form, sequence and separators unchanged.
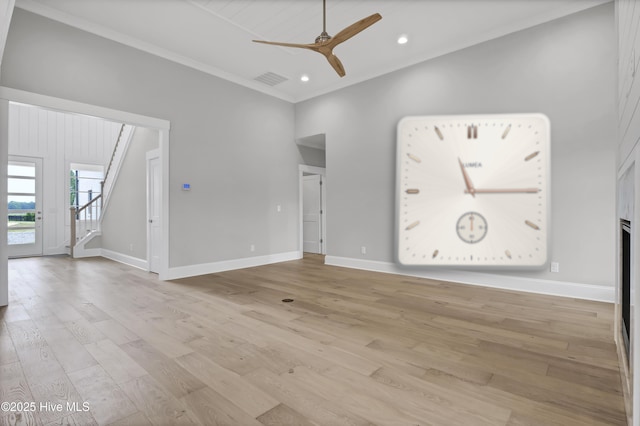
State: 11 h 15 min
